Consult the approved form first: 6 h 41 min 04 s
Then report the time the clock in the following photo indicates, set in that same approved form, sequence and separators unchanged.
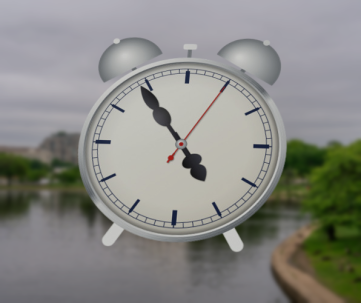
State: 4 h 54 min 05 s
